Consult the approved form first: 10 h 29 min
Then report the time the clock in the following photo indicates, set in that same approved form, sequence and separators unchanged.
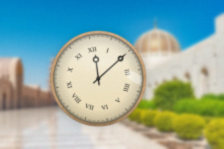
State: 12 h 10 min
